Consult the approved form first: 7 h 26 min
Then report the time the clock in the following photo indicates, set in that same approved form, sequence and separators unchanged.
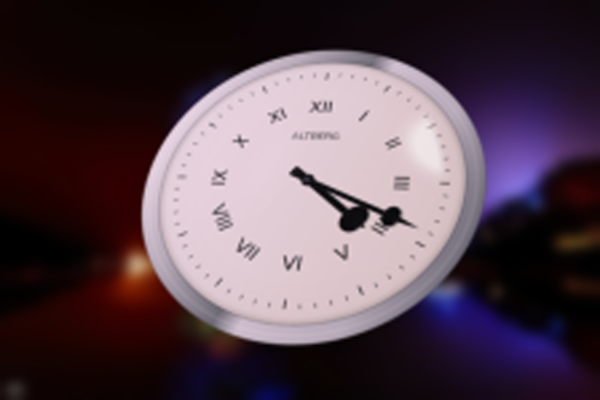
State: 4 h 19 min
